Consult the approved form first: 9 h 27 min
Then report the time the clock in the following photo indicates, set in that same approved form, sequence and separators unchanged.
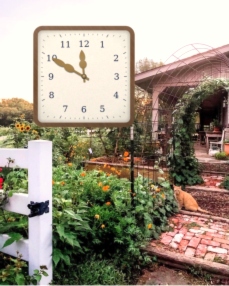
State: 11 h 50 min
